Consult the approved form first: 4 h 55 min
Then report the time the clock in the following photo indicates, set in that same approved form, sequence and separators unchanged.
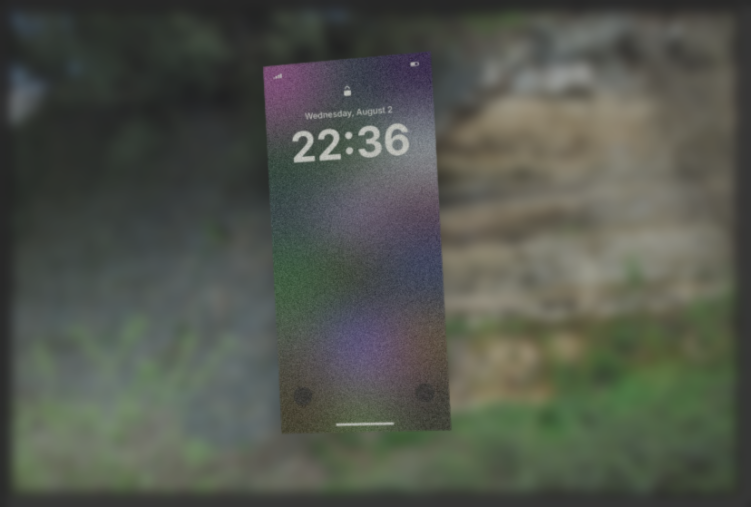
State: 22 h 36 min
